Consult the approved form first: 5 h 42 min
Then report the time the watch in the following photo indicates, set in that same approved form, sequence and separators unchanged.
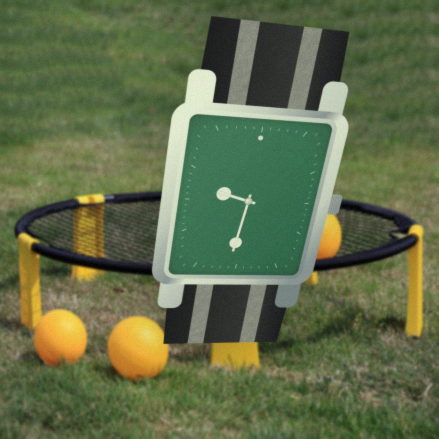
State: 9 h 31 min
